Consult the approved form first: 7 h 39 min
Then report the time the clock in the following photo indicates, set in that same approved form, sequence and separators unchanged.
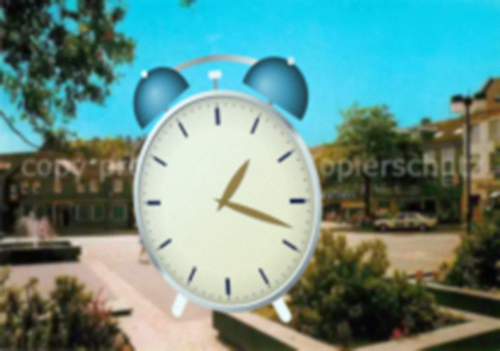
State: 1 h 18 min
